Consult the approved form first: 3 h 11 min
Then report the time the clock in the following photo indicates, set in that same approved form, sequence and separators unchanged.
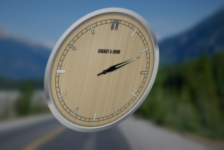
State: 2 h 11 min
